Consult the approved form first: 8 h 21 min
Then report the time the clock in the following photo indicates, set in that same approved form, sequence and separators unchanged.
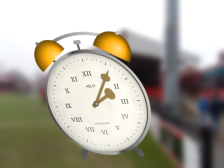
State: 2 h 06 min
